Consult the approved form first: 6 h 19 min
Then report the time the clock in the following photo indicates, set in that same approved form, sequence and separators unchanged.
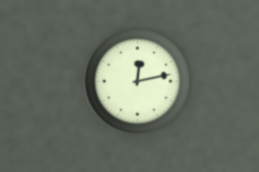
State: 12 h 13 min
